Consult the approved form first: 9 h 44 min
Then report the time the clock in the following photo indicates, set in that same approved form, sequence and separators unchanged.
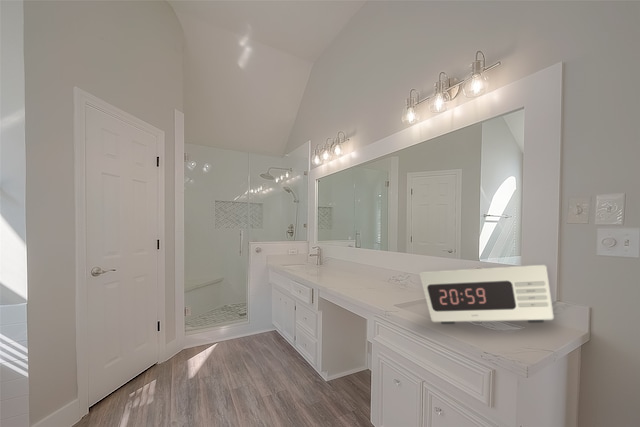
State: 20 h 59 min
